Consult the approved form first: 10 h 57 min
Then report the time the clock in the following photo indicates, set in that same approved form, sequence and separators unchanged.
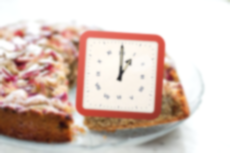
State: 1 h 00 min
